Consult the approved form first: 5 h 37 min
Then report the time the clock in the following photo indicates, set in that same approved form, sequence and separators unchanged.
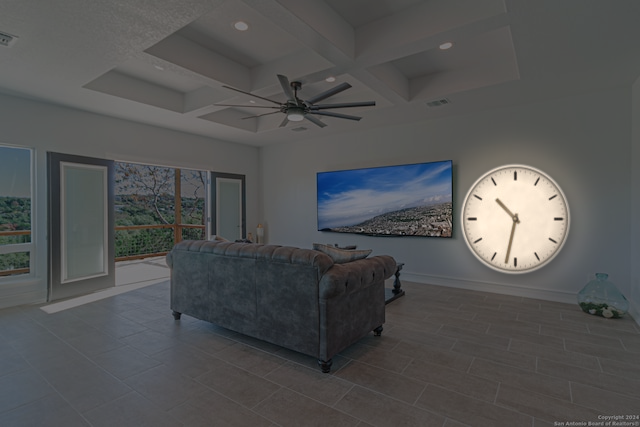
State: 10 h 32 min
